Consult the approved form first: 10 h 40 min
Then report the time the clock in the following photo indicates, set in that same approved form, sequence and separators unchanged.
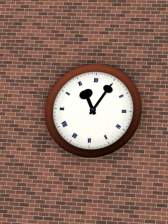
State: 11 h 05 min
